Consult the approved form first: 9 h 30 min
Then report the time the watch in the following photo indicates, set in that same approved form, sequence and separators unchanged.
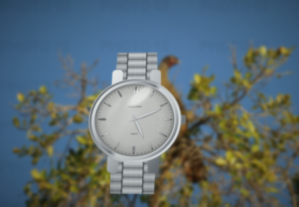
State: 5 h 11 min
